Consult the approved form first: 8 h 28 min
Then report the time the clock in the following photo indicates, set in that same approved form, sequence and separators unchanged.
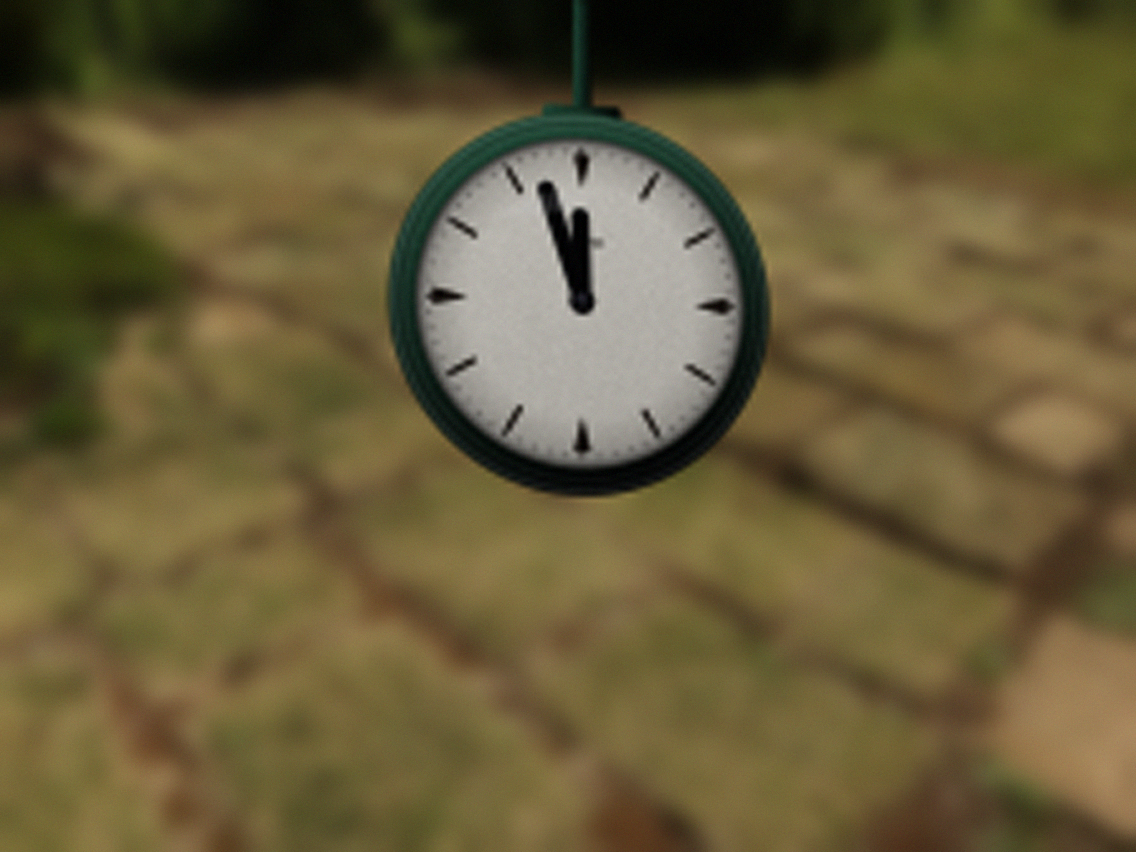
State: 11 h 57 min
